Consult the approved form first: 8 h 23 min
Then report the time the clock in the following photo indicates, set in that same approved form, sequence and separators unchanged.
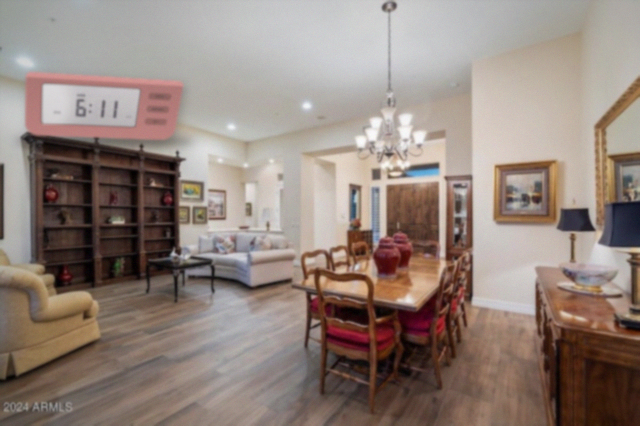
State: 6 h 11 min
